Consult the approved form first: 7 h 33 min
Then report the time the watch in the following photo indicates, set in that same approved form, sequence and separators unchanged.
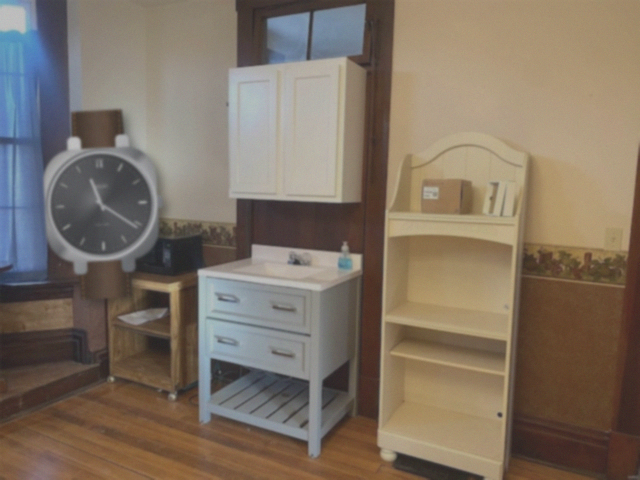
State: 11 h 21 min
